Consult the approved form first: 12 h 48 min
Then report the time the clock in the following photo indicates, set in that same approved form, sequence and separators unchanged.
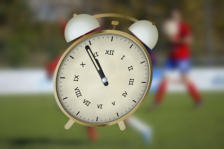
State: 10 h 54 min
